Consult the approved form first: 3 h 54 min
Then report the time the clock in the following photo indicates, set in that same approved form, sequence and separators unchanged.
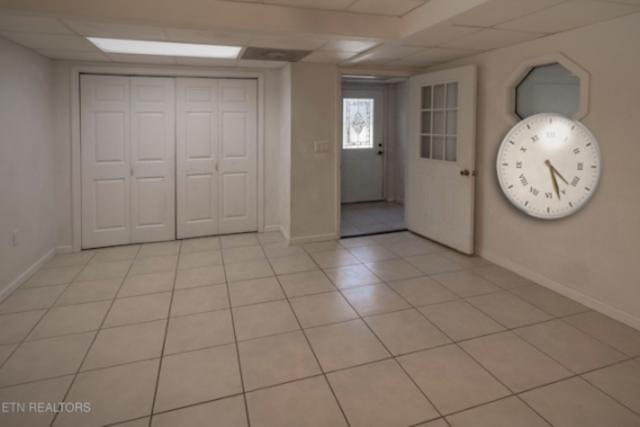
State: 4 h 27 min
